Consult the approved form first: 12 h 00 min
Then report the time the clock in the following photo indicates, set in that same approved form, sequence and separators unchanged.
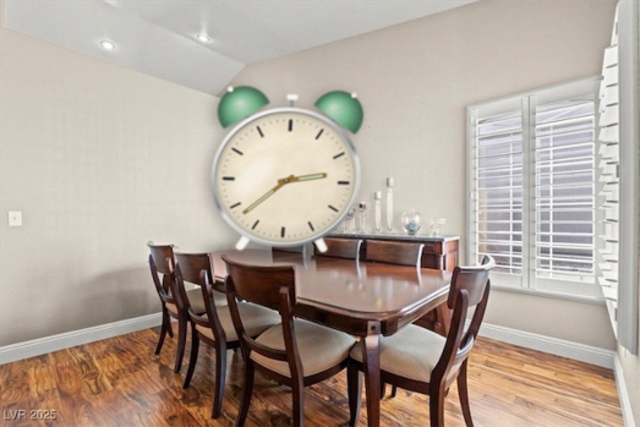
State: 2 h 38 min
